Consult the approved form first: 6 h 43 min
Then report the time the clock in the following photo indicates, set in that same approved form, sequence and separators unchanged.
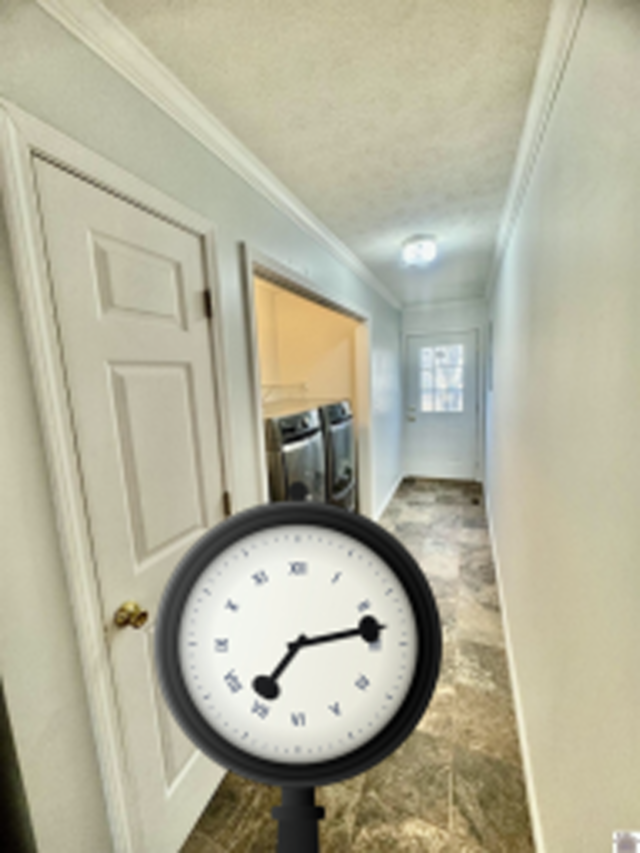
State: 7 h 13 min
